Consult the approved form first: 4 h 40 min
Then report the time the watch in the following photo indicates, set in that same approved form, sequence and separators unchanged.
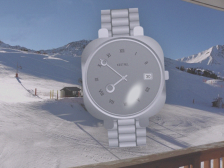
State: 7 h 52 min
